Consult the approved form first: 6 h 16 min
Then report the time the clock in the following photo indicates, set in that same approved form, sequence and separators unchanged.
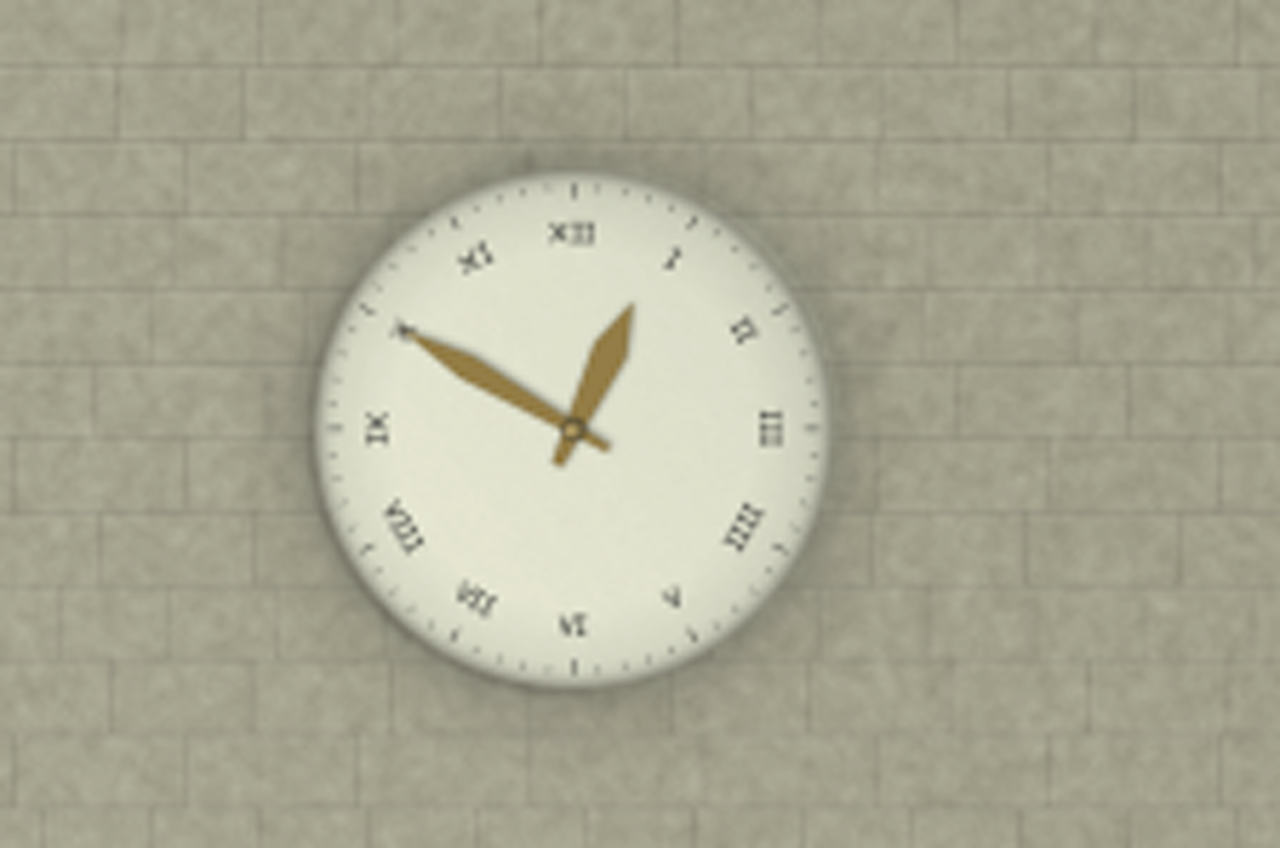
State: 12 h 50 min
